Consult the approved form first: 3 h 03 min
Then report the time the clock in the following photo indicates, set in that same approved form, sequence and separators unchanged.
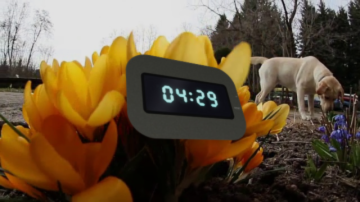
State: 4 h 29 min
